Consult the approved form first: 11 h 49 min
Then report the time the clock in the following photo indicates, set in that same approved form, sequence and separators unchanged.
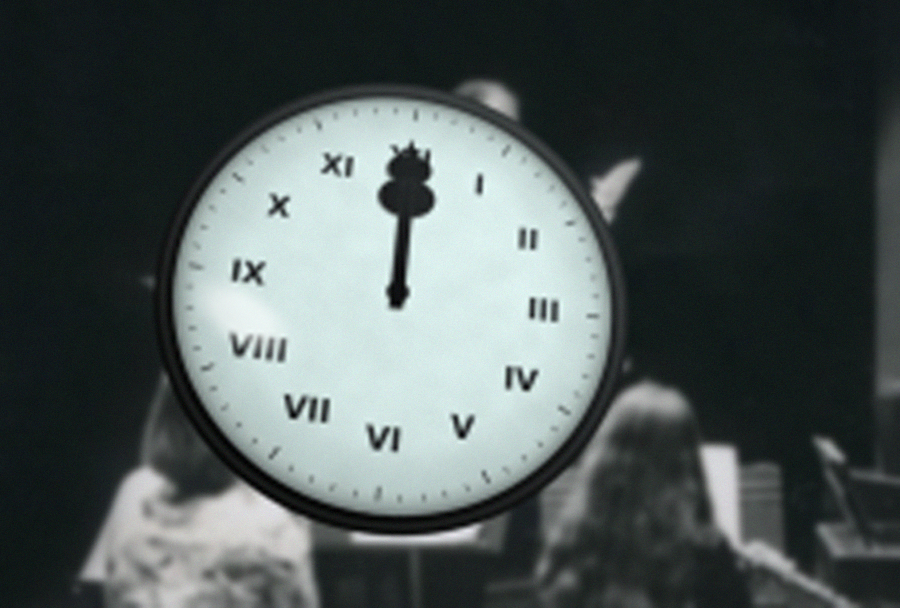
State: 12 h 00 min
